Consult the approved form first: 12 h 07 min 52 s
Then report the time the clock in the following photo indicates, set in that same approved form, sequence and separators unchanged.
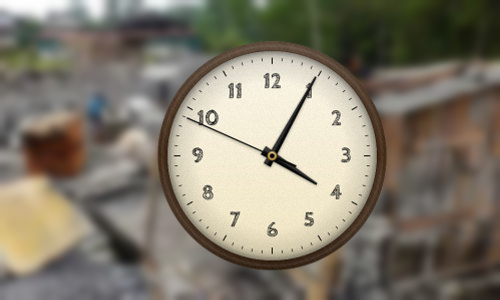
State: 4 h 04 min 49 s
